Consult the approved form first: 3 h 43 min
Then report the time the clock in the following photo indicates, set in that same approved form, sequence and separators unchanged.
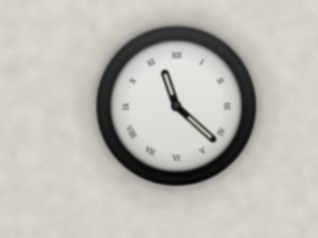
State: 11 h 22 min
